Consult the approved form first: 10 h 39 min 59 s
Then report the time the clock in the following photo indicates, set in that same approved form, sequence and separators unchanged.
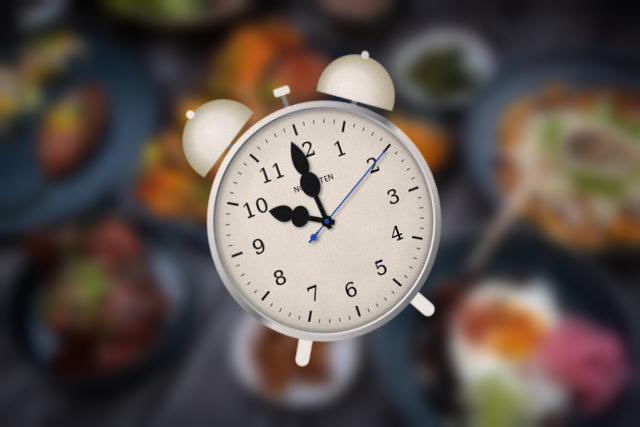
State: 9 h 59 min 10 s
